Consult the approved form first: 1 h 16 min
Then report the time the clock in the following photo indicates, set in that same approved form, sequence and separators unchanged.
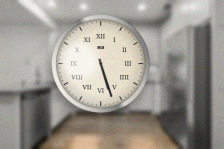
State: 5 h 27 min
